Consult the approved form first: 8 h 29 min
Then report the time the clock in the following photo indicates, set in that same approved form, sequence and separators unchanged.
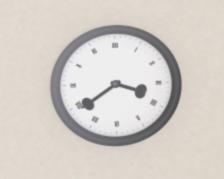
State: 3 h 39 min
